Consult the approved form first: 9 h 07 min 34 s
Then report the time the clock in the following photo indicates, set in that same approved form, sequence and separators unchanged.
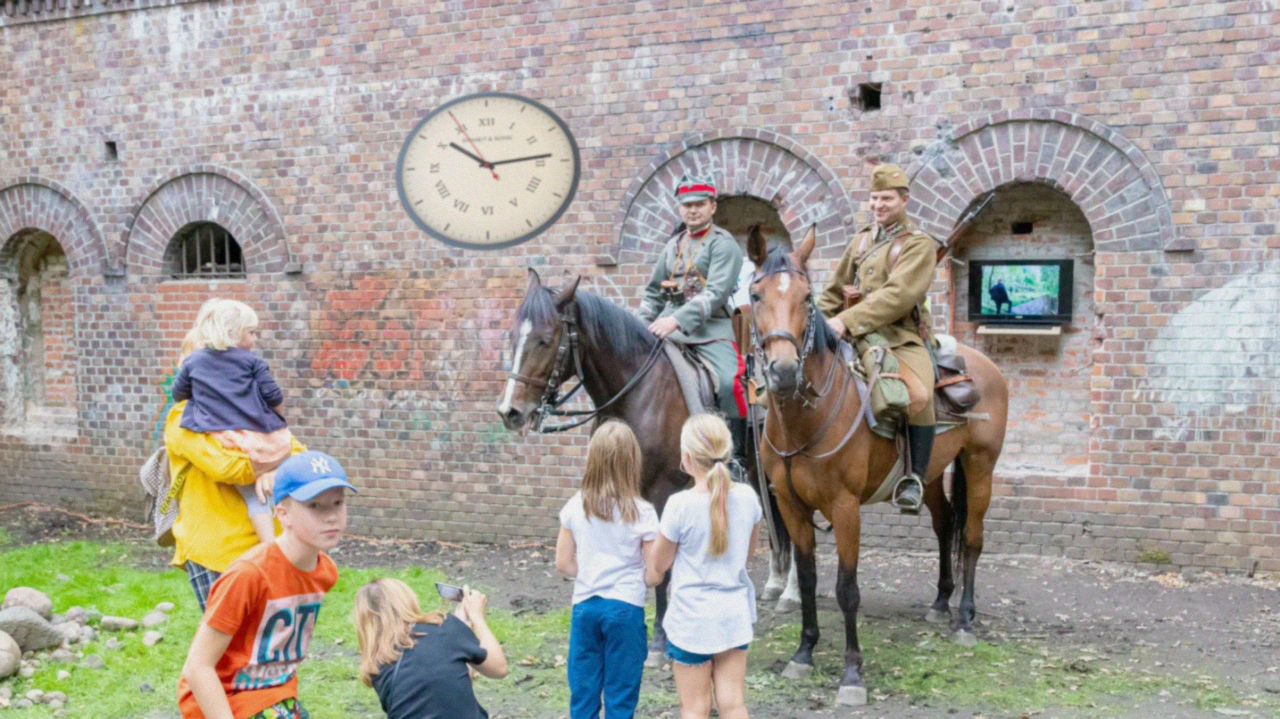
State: 10 h 13 min 55 s
